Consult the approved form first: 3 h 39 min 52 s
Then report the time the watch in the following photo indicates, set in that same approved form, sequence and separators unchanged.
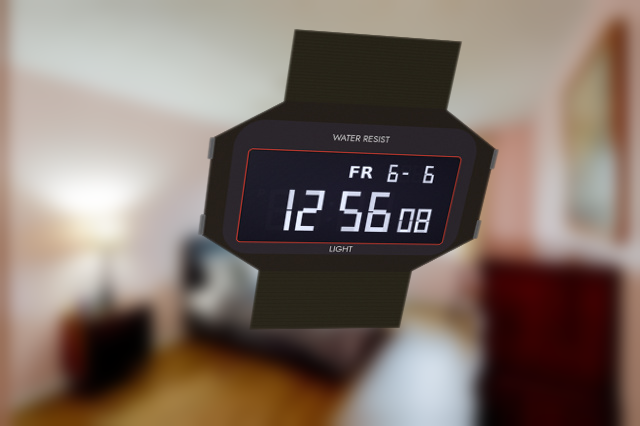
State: 12 h 56 min 08 s
